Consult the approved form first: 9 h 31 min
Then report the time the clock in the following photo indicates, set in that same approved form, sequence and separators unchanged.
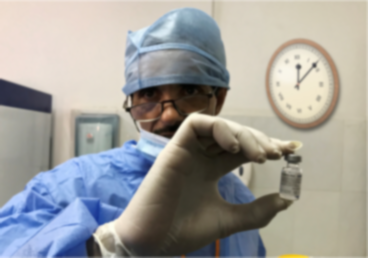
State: 12 h 08 min
